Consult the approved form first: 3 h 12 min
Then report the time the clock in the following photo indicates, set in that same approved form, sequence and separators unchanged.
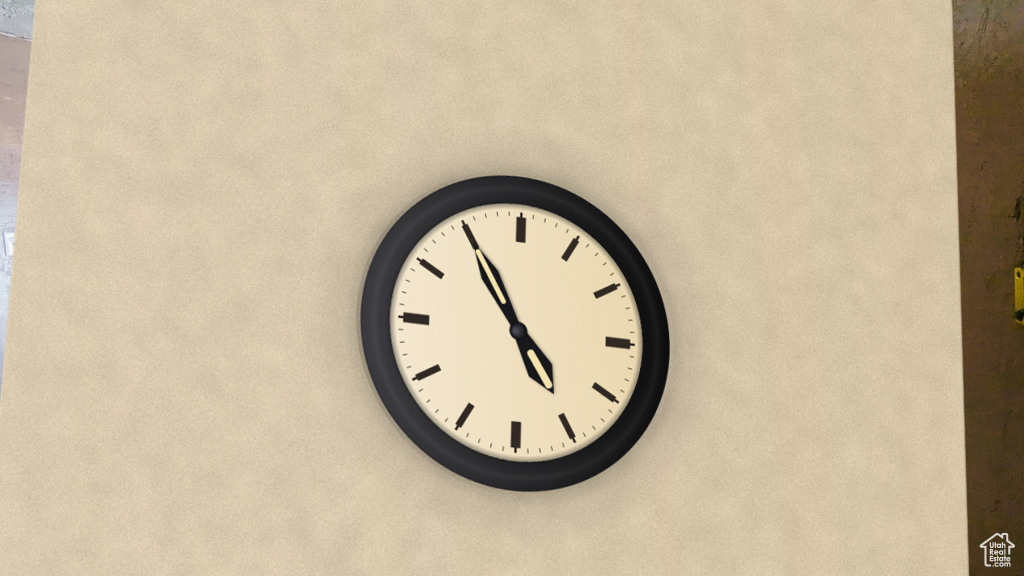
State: 4 h 55 min
